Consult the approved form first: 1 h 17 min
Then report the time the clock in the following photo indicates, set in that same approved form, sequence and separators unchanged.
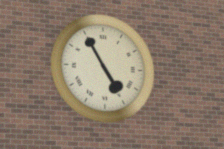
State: 4 h 55 min
